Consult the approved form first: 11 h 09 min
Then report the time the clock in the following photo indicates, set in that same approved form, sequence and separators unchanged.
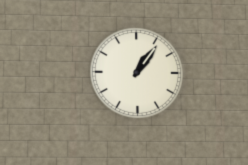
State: 1 h 06 min
